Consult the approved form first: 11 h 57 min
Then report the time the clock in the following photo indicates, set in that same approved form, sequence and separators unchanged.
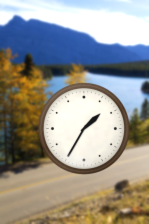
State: 1 h 35 min
